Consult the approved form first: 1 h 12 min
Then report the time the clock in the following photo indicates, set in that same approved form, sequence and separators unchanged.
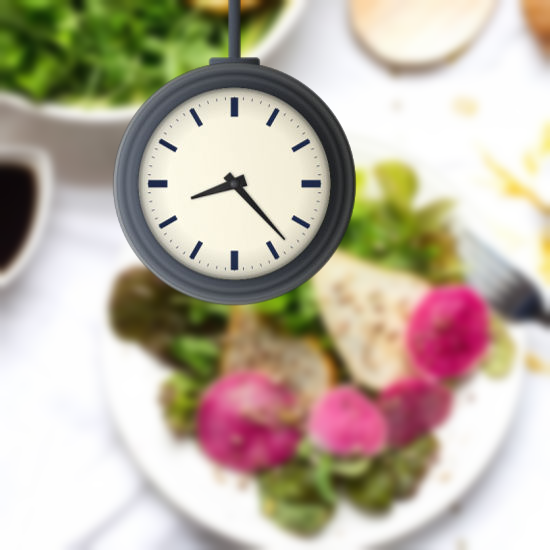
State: 8 h 23 min
